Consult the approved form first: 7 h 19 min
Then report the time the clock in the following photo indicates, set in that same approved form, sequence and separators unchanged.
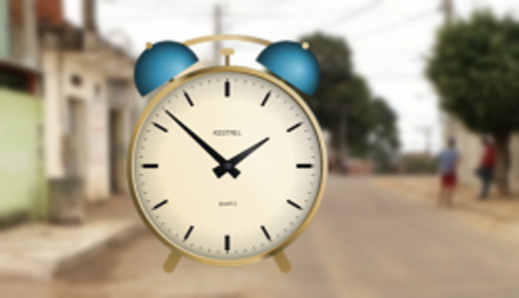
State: 1 h 52 min
